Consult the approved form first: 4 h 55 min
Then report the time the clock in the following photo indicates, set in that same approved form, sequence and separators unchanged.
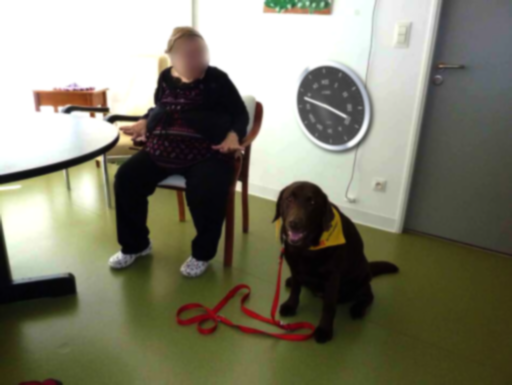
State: 3 h 48 min
